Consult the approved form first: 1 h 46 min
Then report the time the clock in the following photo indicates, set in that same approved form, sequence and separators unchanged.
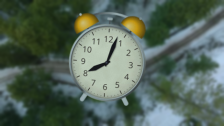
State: 8 h 03 min
